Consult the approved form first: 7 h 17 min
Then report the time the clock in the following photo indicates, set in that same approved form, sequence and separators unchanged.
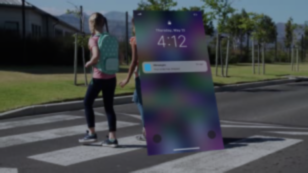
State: 4 h 12 min
